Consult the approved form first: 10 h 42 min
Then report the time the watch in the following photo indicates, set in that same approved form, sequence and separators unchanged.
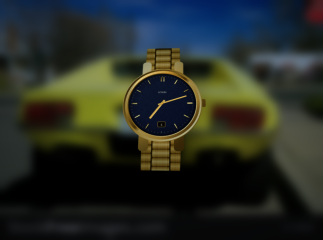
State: 7 h 12 min
